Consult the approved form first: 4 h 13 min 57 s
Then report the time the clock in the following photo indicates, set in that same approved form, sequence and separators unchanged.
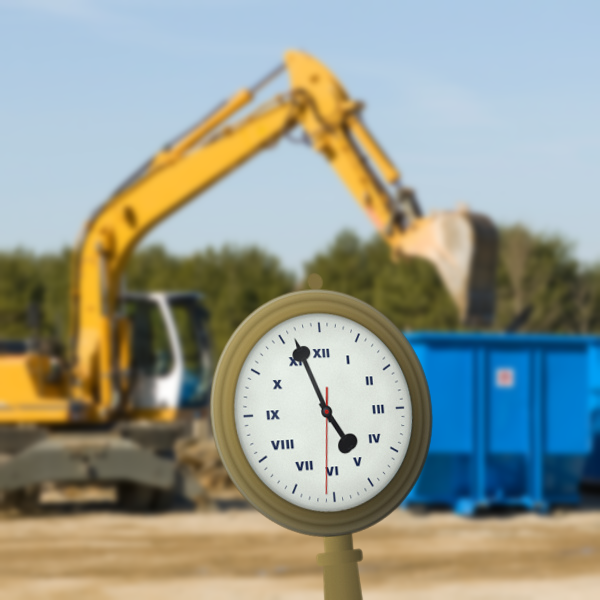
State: 4 h 56 min 31 s
